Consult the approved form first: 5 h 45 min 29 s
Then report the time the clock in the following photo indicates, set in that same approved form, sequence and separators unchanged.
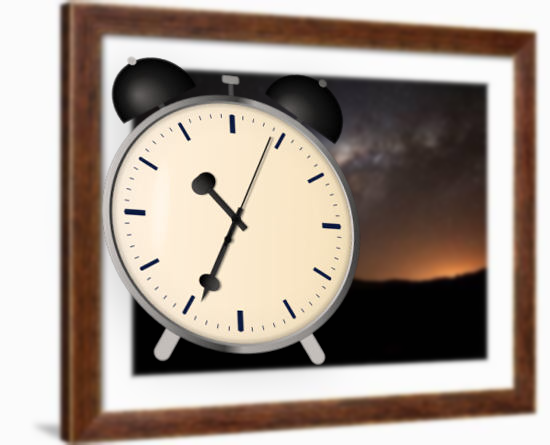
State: 10 h 34 min 04 s
